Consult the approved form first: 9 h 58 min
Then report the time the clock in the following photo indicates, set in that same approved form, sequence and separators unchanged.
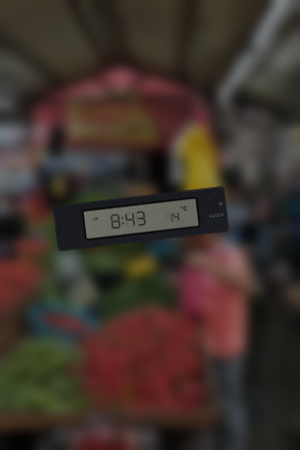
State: 8 h 43 min
